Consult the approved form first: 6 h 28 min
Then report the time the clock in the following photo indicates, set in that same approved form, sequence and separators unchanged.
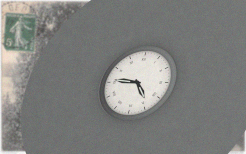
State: 4 h 46 min
